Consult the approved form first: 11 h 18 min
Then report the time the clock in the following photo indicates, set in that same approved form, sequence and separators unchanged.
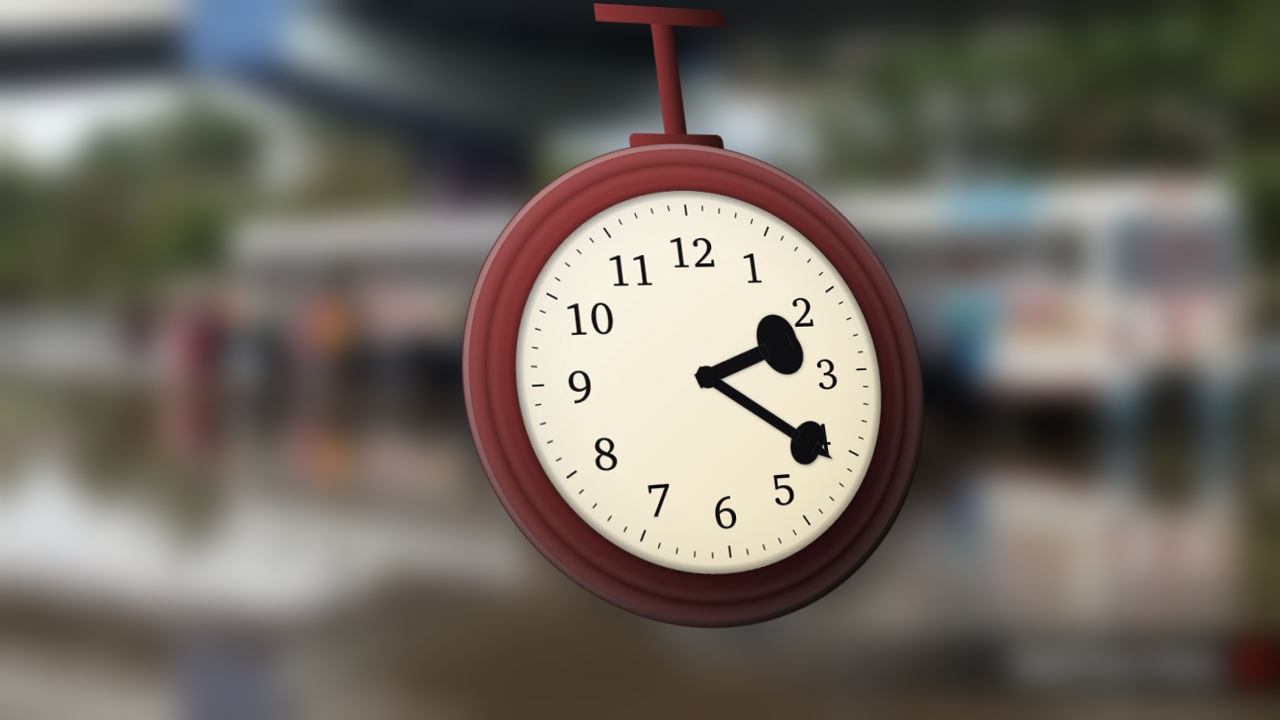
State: 2 h 21 min
